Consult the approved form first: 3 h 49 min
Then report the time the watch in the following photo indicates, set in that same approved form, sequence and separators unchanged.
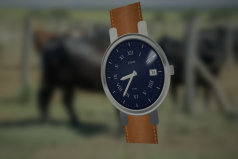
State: 8 h 36 min
